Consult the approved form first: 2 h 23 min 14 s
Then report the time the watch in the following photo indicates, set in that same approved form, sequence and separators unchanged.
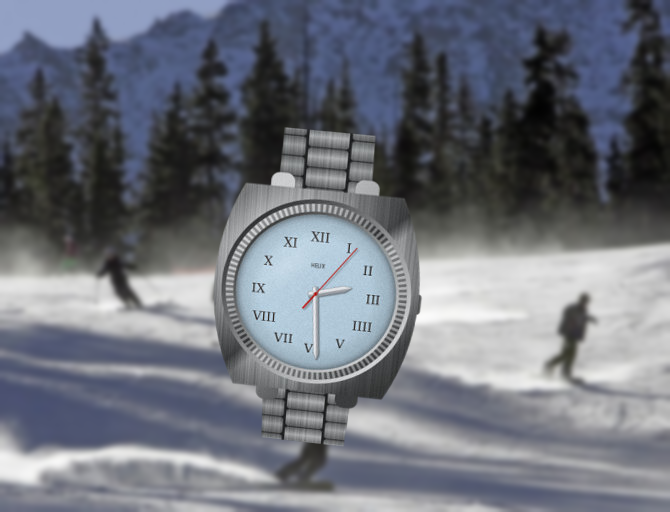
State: 2 h 29 min 06 s
